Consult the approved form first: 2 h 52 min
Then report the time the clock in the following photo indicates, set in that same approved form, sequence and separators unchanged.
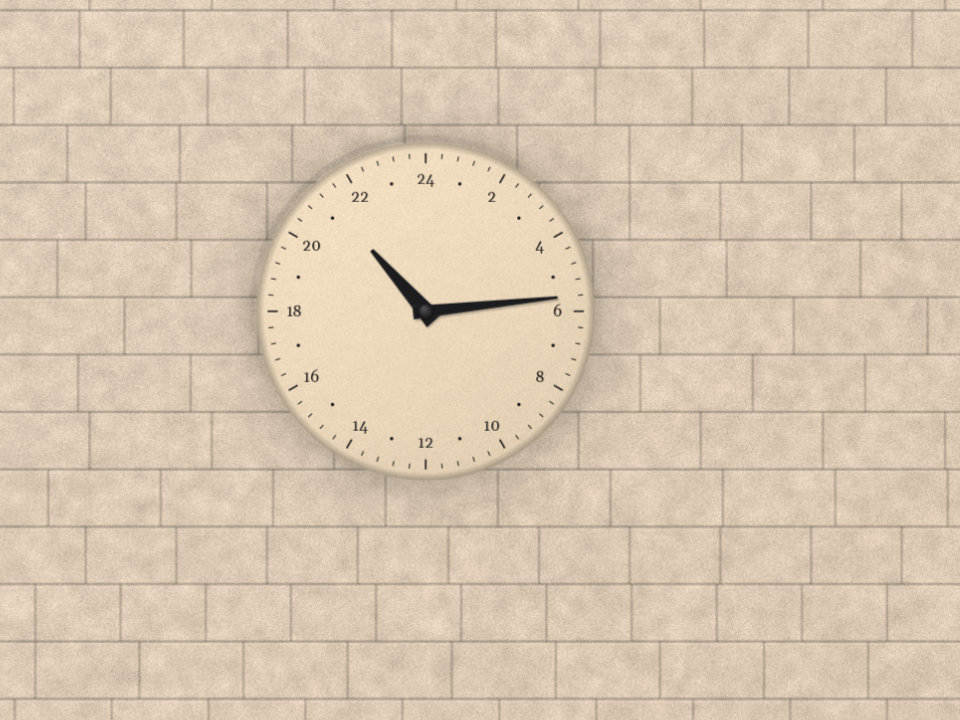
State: 21 h 14 min
